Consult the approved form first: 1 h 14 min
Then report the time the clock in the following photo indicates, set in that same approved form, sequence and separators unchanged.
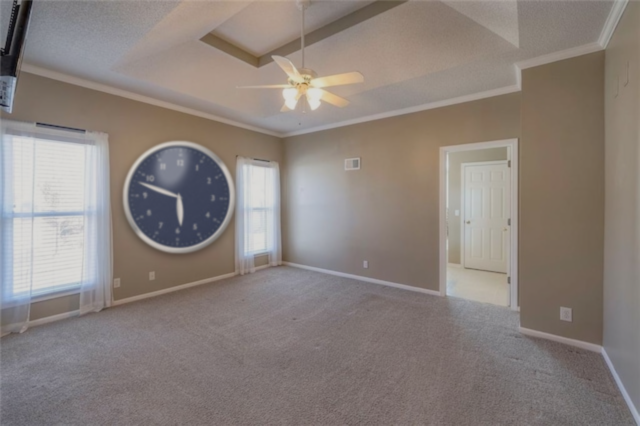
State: 5 h 48 min
